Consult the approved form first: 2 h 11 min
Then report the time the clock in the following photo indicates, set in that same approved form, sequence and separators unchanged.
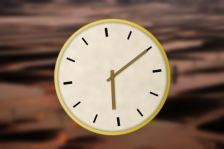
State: 6 h 10 min
